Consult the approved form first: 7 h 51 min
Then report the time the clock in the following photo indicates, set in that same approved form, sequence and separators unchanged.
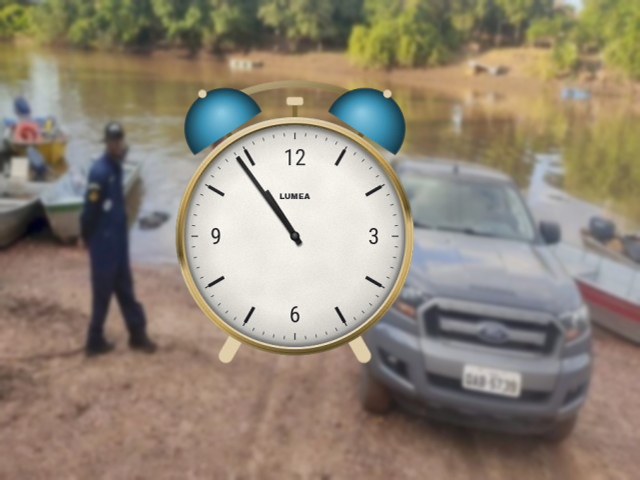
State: 10 h 54 min
